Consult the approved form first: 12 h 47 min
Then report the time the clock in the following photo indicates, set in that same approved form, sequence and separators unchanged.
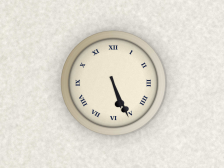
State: 5 h 26 min
